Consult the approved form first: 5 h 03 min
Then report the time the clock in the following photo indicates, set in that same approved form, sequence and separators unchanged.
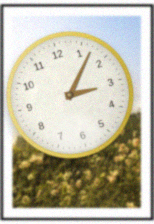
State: 3 h 07 min
